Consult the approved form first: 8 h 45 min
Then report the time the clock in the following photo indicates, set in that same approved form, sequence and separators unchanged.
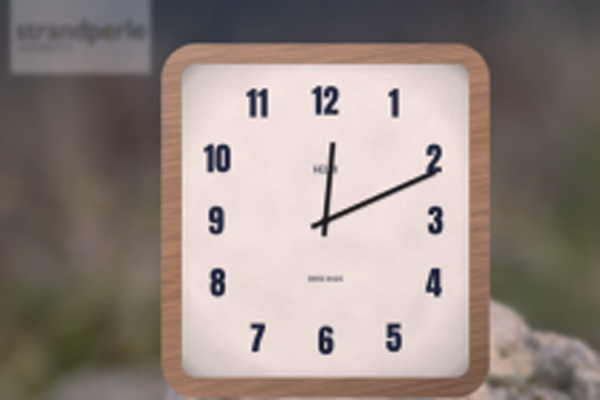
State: 12 h 11 min
